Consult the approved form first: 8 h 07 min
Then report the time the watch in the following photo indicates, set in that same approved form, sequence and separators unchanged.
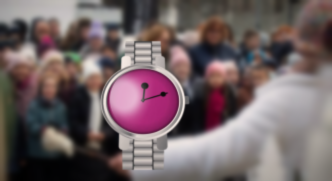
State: 12 h 12 min
